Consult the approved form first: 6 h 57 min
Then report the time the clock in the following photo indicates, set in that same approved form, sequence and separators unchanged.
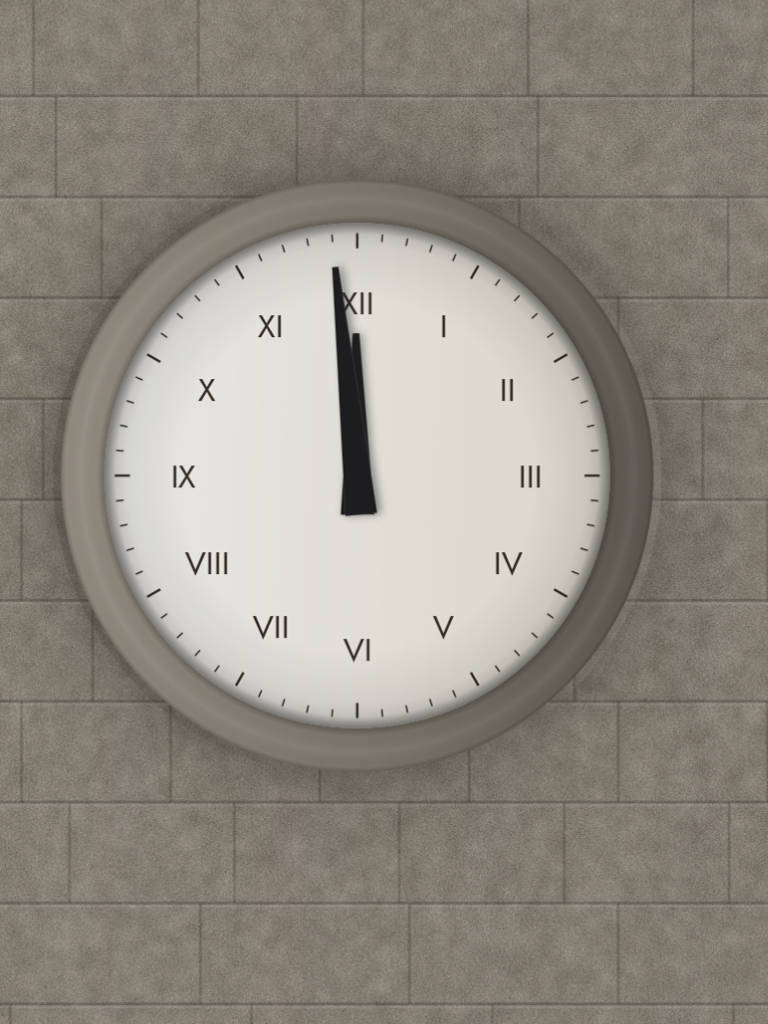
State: 11 h 59 min
